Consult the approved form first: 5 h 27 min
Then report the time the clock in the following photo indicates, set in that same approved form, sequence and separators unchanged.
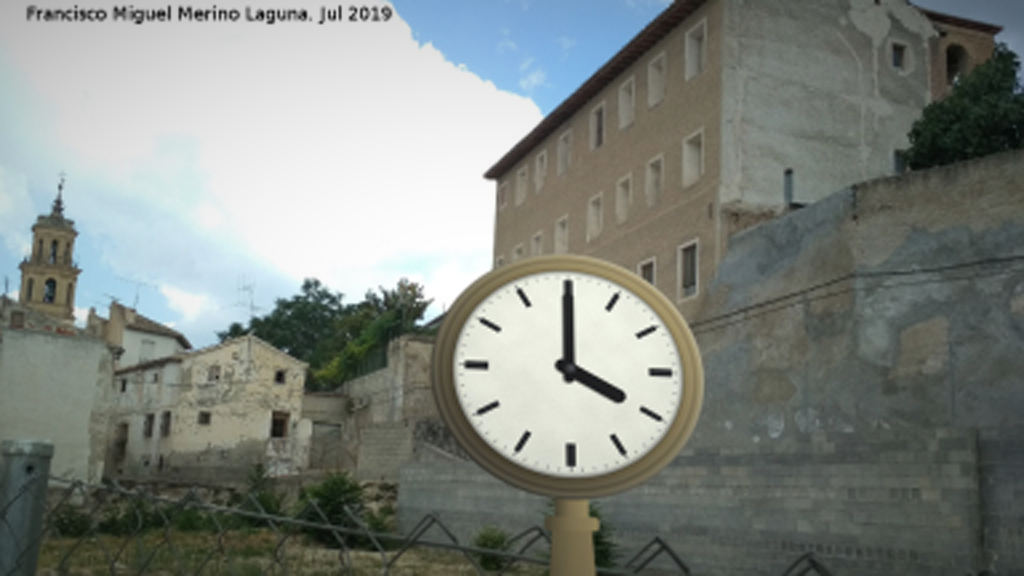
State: 4 h 00 min
